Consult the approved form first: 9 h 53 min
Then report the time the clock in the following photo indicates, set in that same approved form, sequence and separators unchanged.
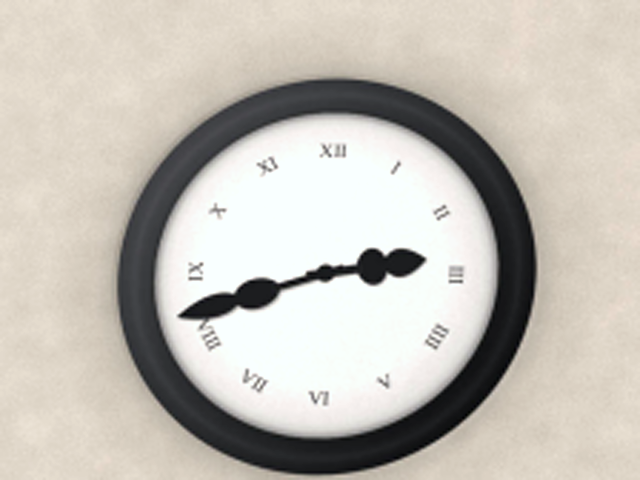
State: 2 h 42 min
